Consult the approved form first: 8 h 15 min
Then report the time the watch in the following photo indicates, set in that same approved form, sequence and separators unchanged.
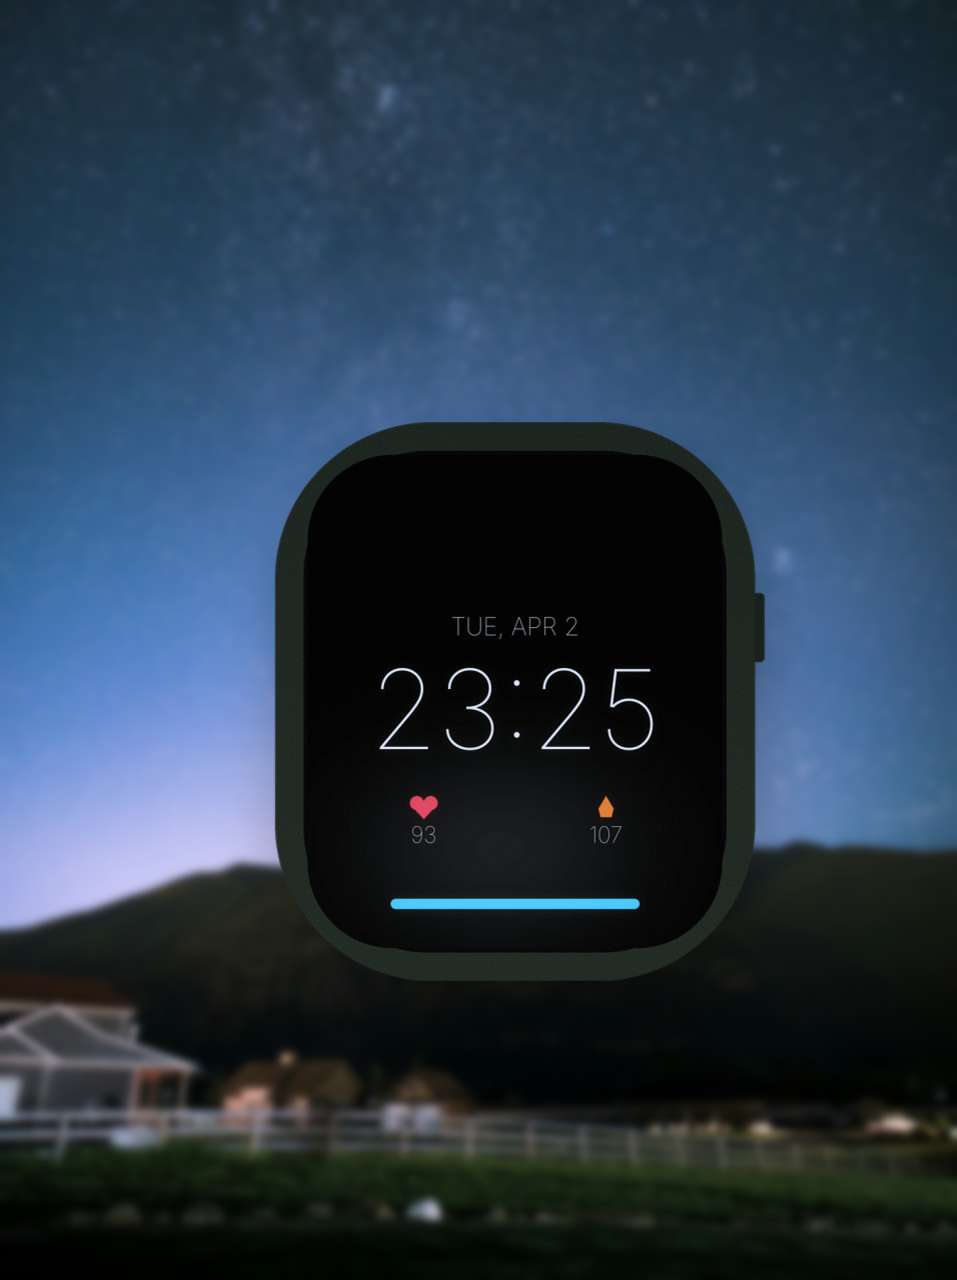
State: 23 h 25 min
